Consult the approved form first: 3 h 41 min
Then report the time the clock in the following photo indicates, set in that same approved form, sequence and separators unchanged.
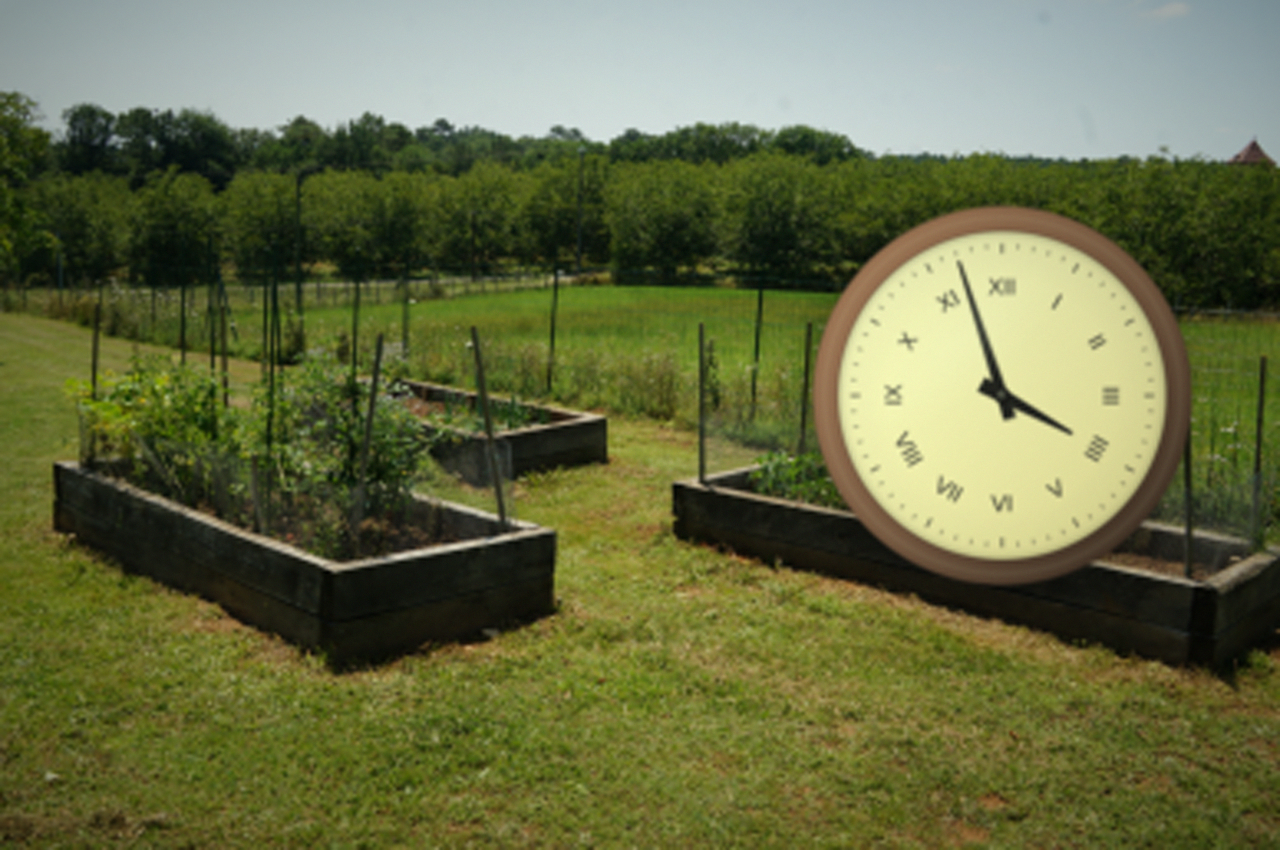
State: 3 h 57 min
